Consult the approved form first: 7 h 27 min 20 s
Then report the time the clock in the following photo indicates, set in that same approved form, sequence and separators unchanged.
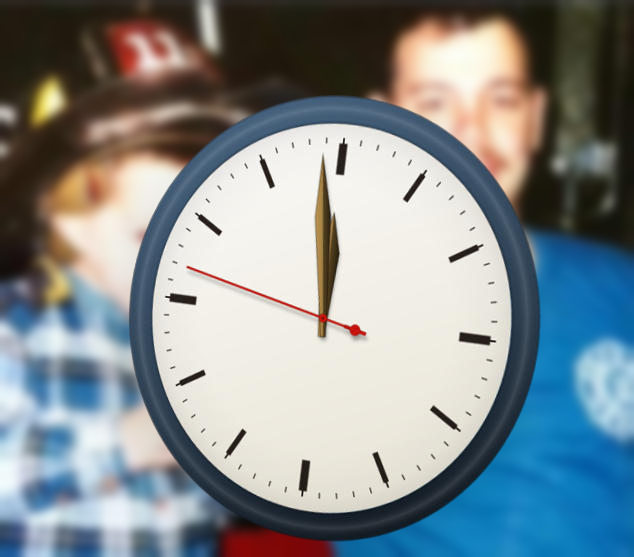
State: 11 h 58 min 47 s
